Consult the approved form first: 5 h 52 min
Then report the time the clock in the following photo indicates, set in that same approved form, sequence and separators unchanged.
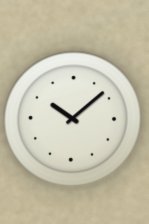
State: 10 h 08 min
